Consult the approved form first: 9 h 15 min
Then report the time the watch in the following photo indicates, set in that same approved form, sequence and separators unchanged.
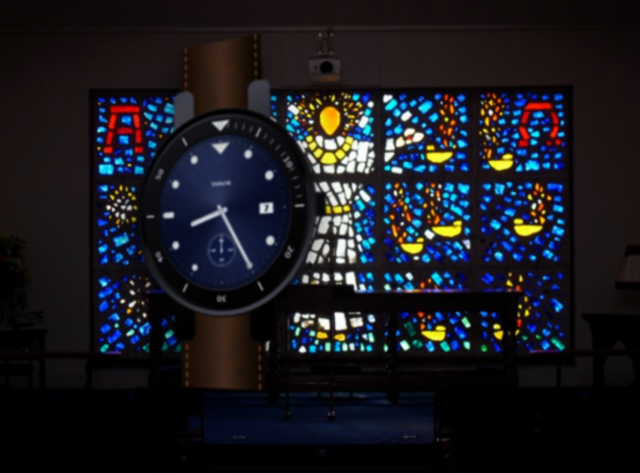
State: 8 h 25 min
